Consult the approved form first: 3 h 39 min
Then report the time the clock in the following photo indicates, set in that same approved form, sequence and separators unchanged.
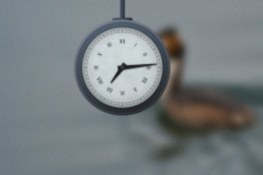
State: 7 h 14 min
